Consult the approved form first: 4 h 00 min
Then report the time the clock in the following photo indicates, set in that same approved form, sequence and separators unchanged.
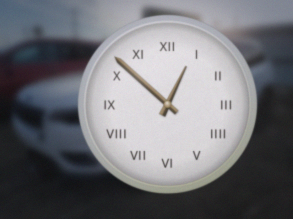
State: 12 h 52 min
